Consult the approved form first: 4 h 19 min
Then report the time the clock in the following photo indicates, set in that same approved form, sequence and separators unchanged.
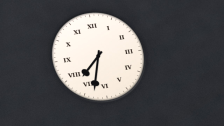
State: 7 h 33 min
